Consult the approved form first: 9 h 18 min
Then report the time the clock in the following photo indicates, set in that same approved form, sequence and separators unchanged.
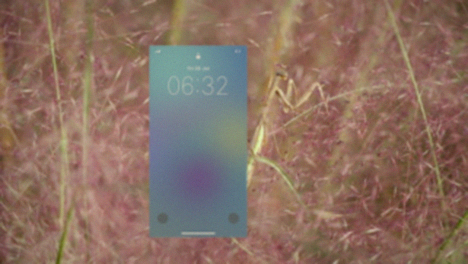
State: 6 h 32 min
